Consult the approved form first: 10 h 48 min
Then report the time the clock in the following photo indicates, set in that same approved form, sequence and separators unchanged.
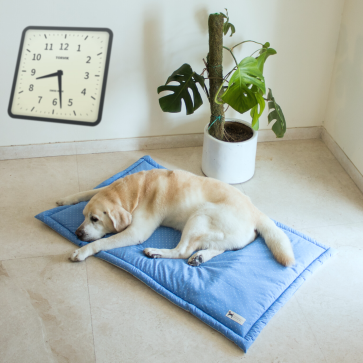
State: 8 h 28 min
